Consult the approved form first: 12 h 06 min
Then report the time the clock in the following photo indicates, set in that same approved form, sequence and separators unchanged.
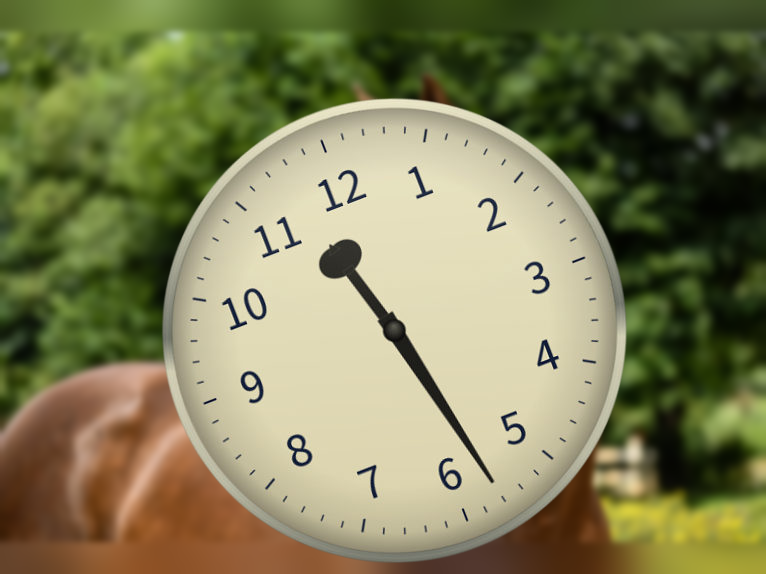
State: 11 h 28 min
